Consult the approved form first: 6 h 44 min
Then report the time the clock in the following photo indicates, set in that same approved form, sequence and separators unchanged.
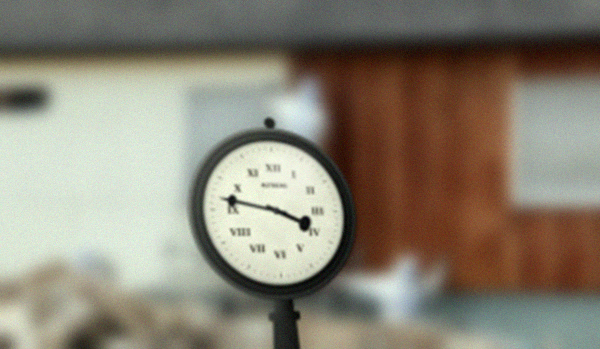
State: 3 h 47 min
